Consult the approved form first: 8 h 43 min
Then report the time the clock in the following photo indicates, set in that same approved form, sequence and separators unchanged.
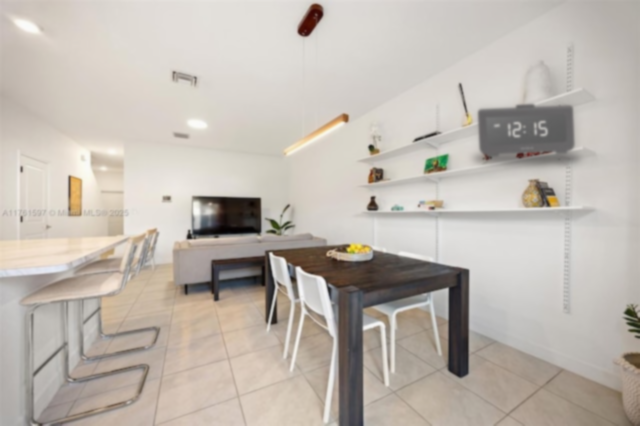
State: 12 h 15 min
